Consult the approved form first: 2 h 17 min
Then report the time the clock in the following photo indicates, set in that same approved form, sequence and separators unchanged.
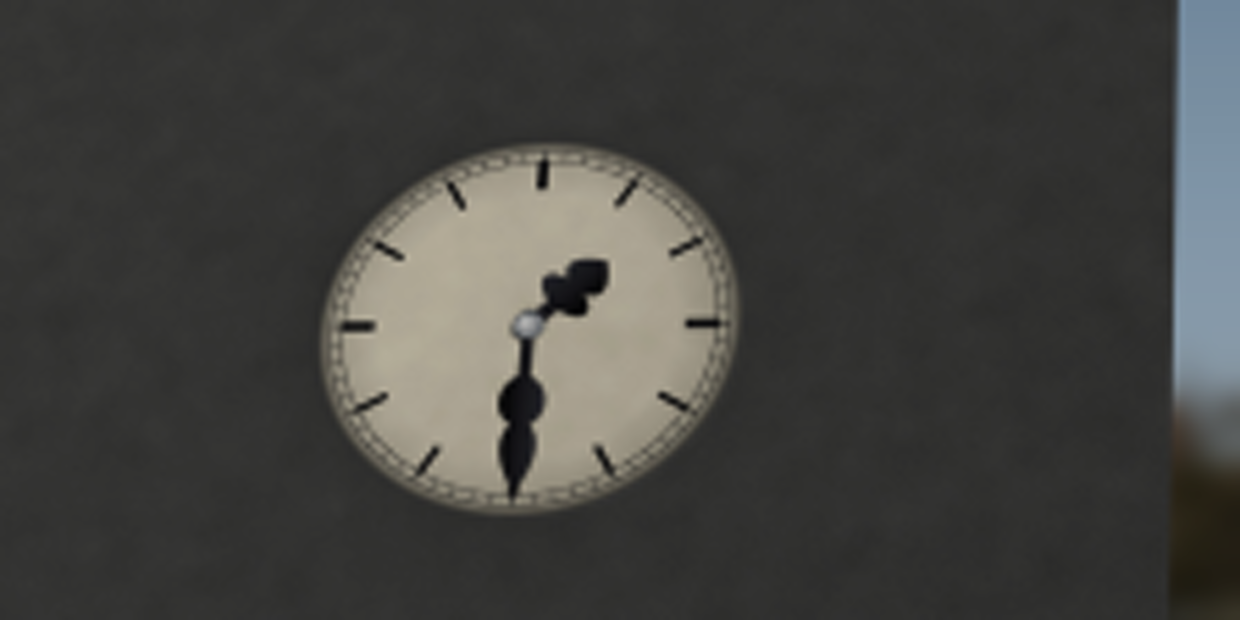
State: 1 h 30 min
